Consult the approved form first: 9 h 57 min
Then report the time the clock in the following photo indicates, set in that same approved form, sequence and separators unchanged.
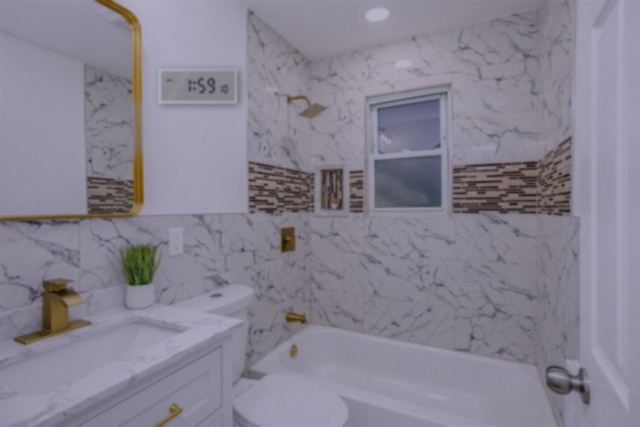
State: 1 h 59 min
